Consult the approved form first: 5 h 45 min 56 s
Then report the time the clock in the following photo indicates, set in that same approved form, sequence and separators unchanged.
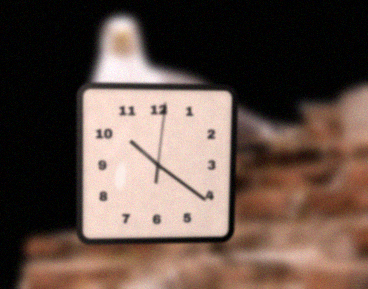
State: 10 h 21 min 01 s
